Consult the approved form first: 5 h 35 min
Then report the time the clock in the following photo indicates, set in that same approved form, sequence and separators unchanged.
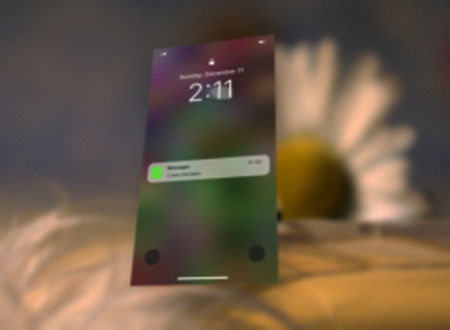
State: 2 h 11 min
